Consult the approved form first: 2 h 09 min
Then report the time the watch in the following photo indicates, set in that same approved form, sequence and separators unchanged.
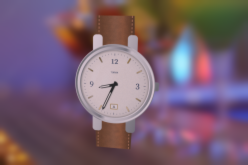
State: 8 h 34 min
